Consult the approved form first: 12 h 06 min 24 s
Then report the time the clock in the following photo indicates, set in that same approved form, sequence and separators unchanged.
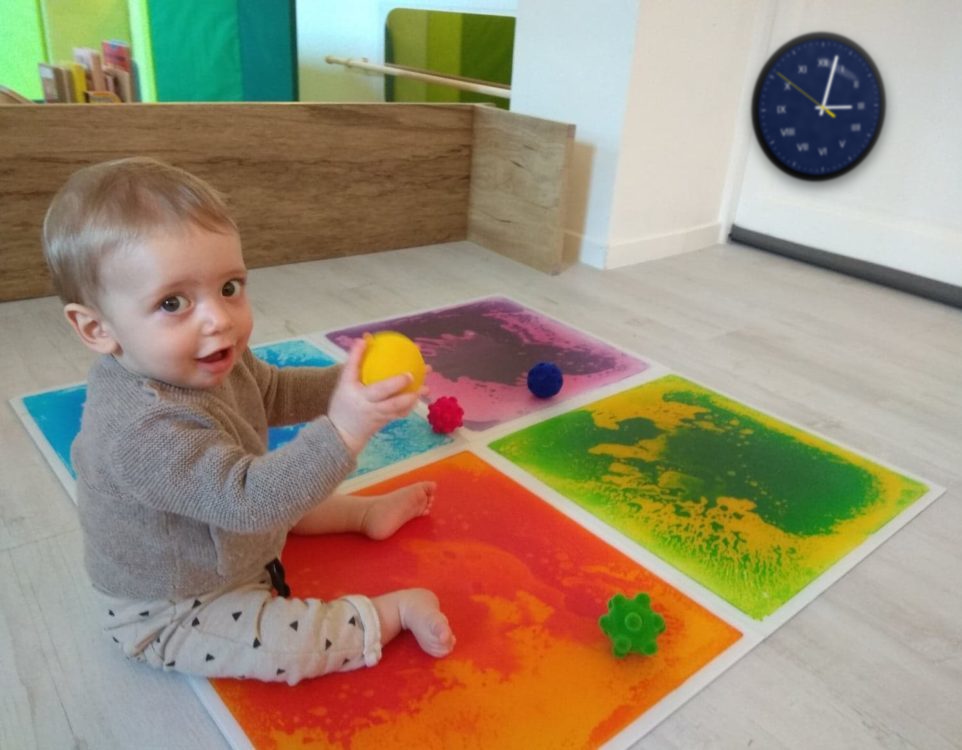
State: 3 h 02 min 51 s
